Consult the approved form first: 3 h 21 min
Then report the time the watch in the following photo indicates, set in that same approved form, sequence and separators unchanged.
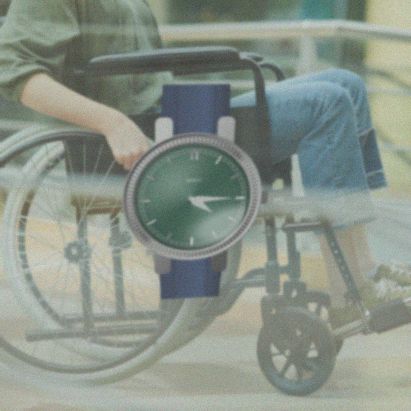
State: 4 h 15 min
